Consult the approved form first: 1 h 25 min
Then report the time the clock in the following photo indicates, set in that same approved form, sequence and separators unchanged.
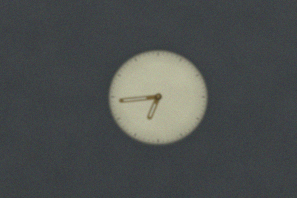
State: 6 h 44 min
